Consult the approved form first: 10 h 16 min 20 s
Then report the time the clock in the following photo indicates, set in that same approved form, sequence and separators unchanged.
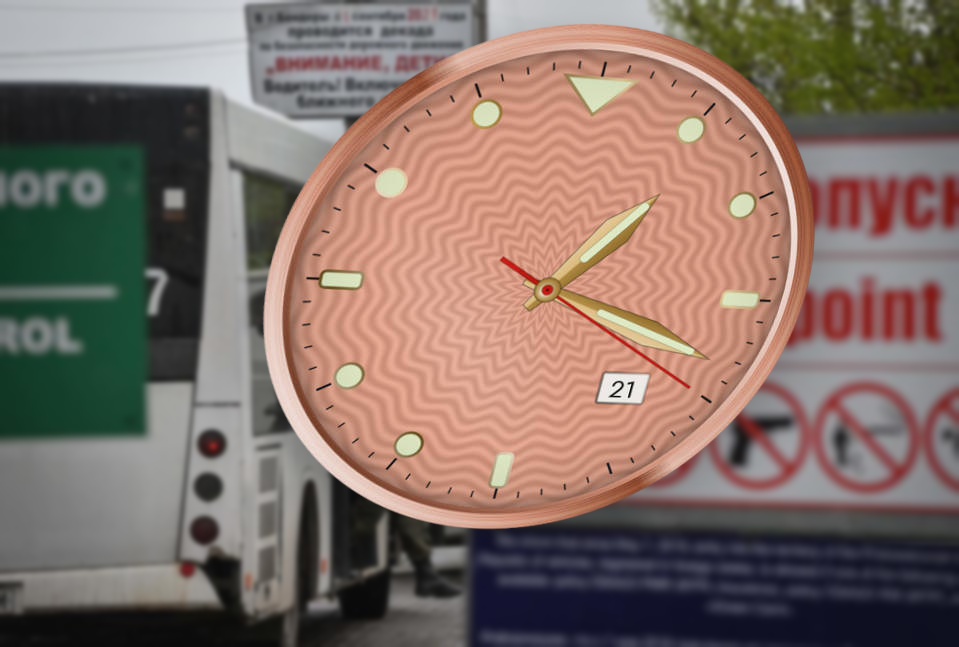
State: 1 h 18 min 20 s
